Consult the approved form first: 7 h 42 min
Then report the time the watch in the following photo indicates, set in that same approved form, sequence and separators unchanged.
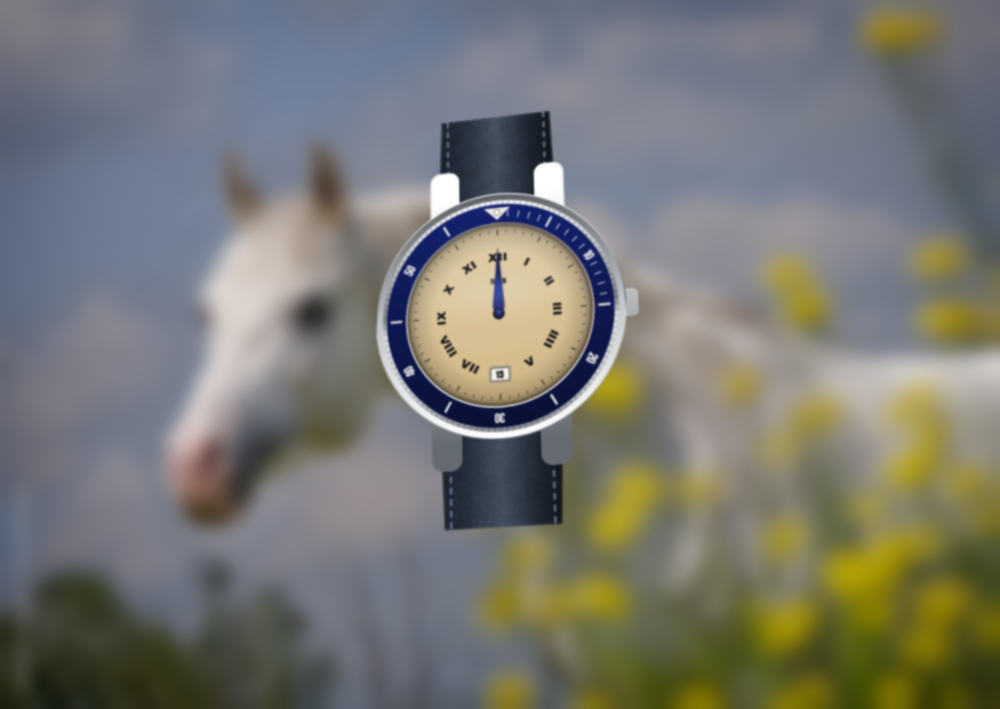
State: 12 h 00 min
